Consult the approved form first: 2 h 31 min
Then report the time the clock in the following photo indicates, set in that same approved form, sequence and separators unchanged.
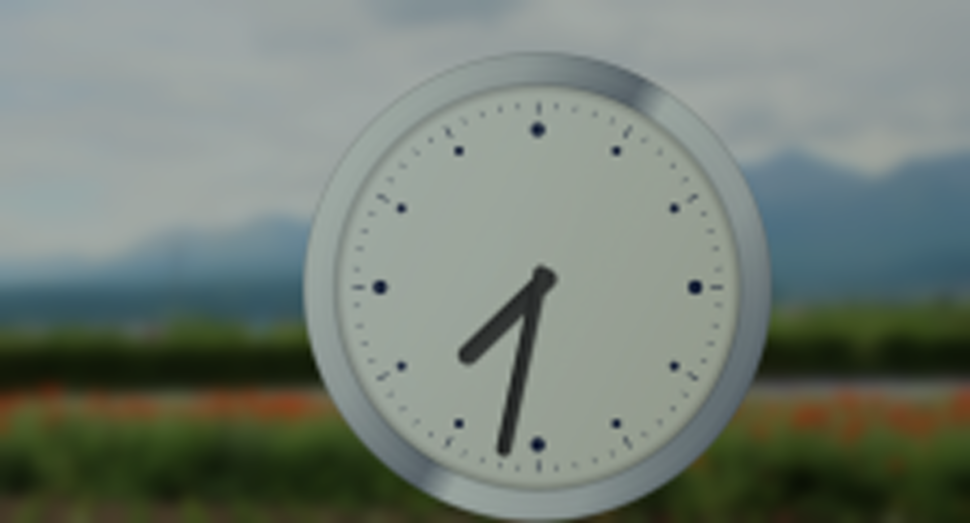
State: 7 h 32 min
